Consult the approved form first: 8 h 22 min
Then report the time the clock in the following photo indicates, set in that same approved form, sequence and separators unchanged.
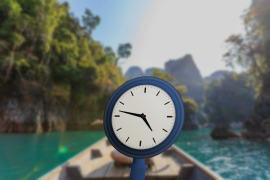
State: 4 h 47 min
